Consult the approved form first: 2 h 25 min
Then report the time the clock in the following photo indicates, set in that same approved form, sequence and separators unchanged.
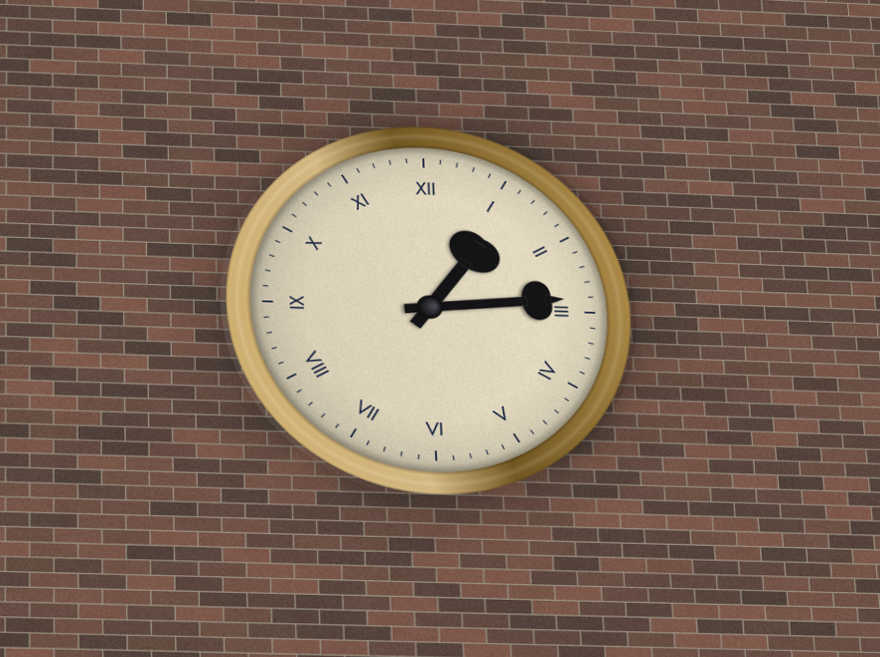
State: 1 h 14 min
